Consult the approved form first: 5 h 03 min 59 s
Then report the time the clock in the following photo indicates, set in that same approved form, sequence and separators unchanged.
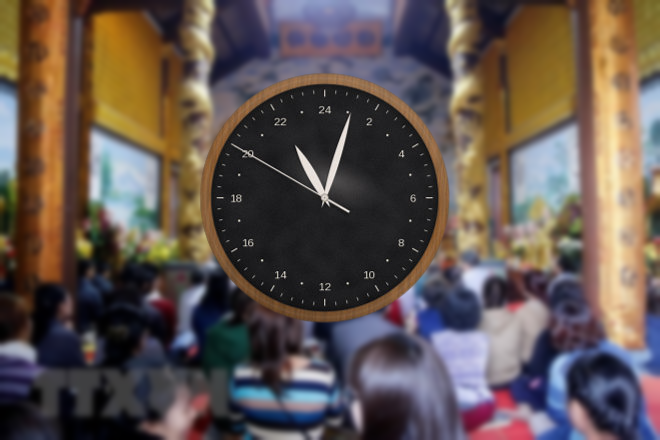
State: 22 h 02 min 50 s
